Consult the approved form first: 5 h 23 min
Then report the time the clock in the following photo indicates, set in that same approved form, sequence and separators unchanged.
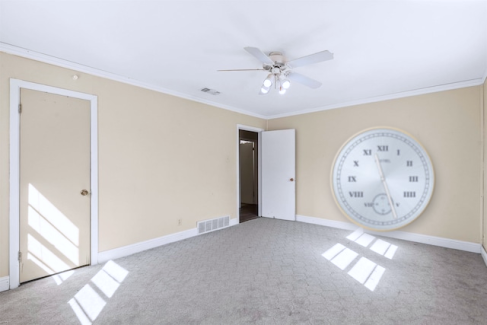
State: 11 h 27 min
